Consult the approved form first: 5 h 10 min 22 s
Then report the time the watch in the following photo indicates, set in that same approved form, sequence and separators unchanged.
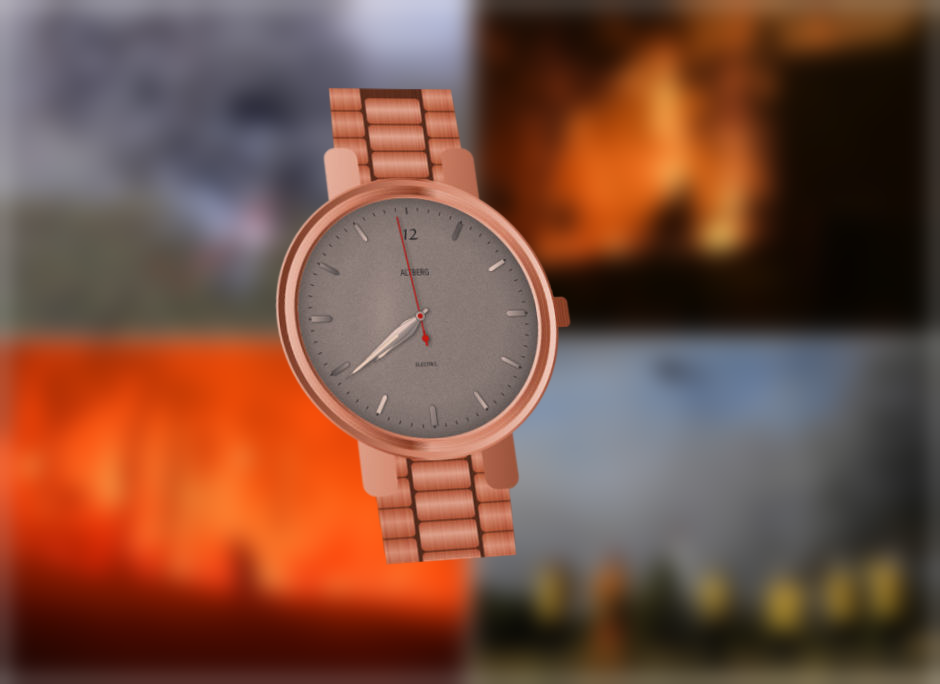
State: 7 h 38 min 59 s
